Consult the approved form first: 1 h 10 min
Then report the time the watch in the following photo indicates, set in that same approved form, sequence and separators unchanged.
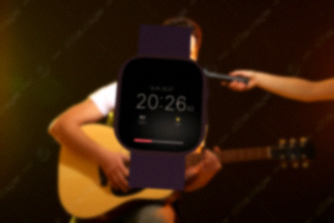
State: 20 h 26 min
